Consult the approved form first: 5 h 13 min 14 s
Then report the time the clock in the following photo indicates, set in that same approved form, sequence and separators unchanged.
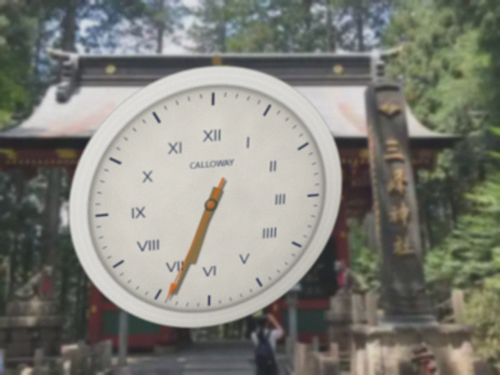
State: 6 h 33 min 34 s
